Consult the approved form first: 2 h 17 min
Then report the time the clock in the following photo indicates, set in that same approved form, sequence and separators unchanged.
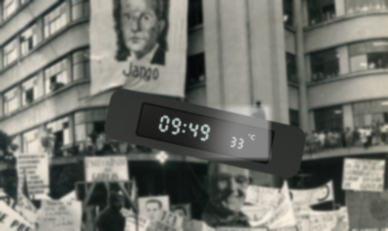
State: 9 h 49 min
